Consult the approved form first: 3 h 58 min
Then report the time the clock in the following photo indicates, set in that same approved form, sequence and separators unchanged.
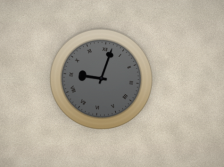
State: 9 h 02 min
